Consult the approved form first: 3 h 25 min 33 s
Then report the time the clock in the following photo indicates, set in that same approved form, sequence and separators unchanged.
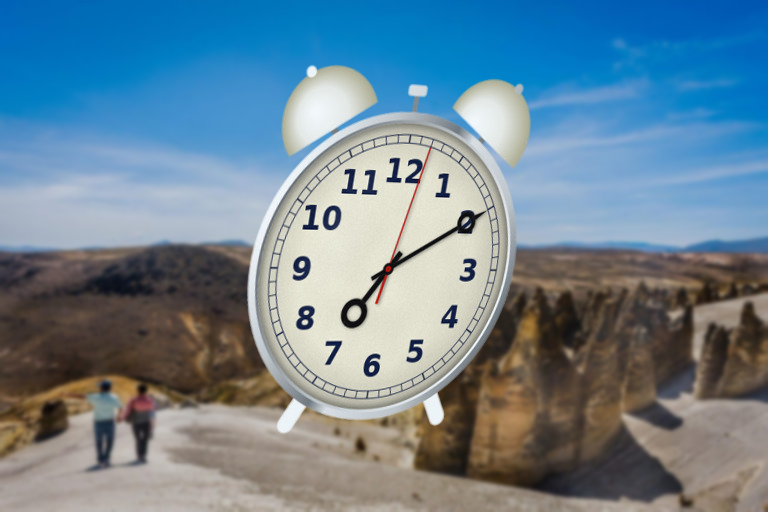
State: 7 h 10 min 02 s
